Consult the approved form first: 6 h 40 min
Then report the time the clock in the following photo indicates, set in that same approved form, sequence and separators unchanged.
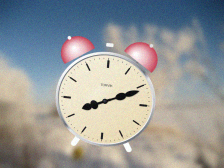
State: 8 h 11 min
